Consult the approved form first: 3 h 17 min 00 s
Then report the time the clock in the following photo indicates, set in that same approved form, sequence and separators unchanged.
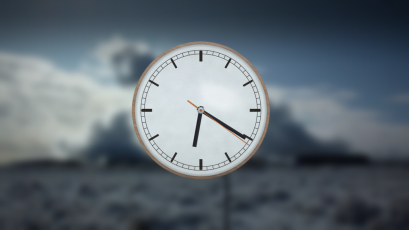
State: 6 h 20 min 21 s
